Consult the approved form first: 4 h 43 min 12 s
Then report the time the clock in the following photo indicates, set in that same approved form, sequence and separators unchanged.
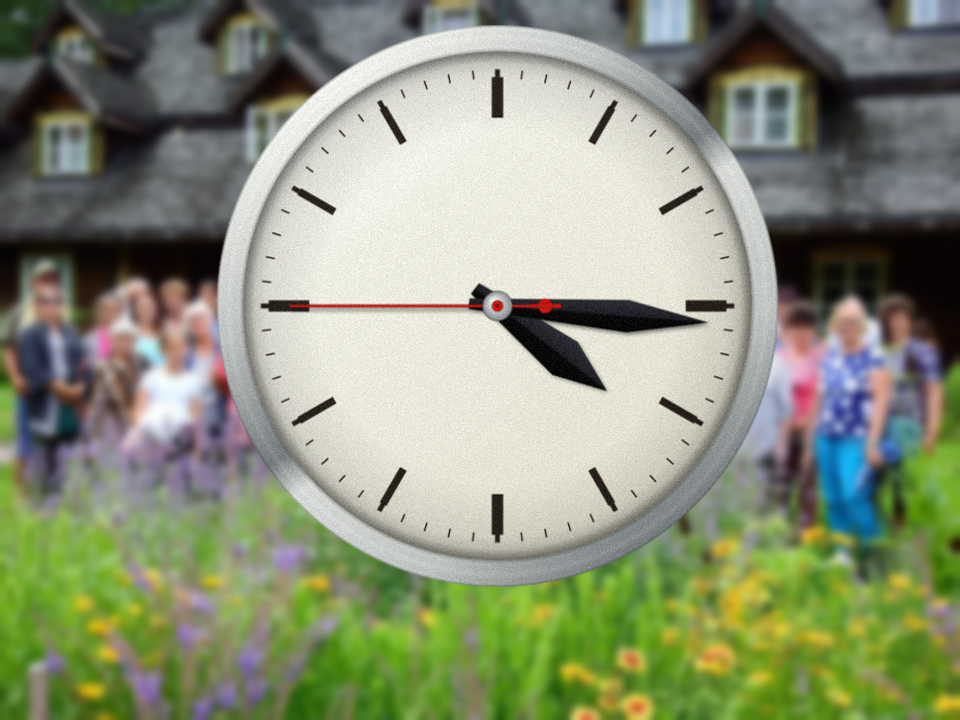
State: 4 h 15 min 45 s
